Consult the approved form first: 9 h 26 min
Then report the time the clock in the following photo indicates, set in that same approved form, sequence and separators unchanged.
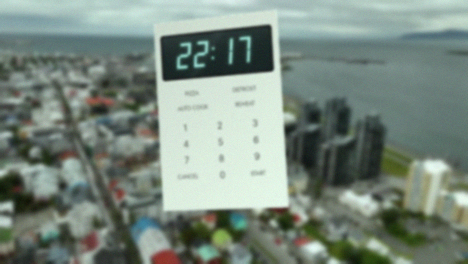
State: 22 h 17 min
